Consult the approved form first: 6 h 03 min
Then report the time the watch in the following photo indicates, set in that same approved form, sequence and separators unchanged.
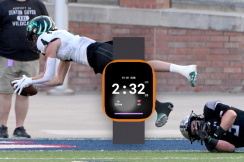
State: 2 h 32 min
